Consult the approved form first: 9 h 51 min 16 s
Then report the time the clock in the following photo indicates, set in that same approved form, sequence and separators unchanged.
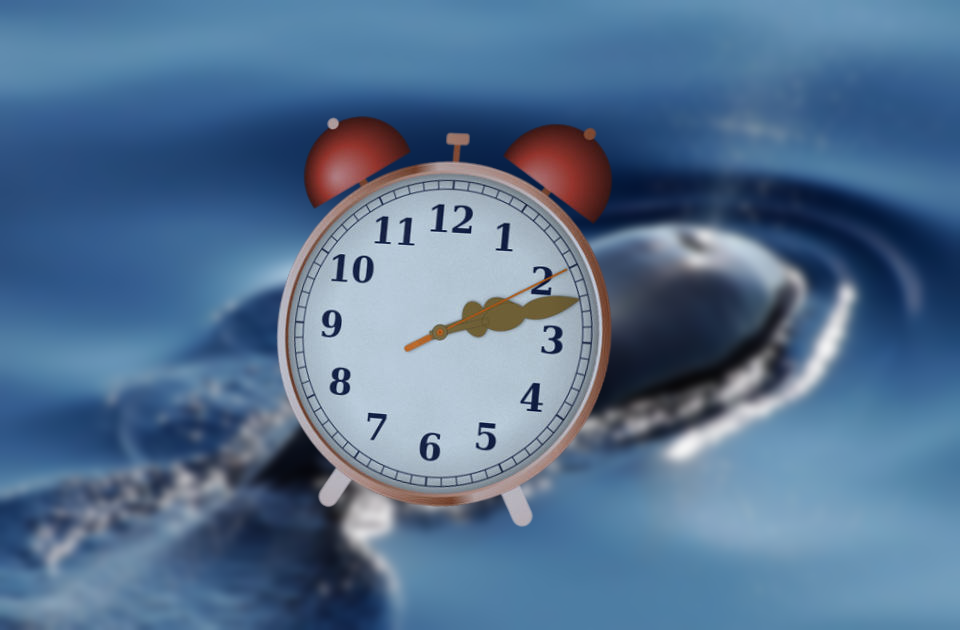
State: 2 h 12 min 10 s
